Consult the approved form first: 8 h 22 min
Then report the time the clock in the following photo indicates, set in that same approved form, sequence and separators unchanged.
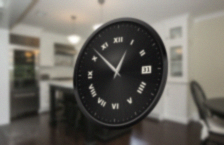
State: 12 h 52 min
